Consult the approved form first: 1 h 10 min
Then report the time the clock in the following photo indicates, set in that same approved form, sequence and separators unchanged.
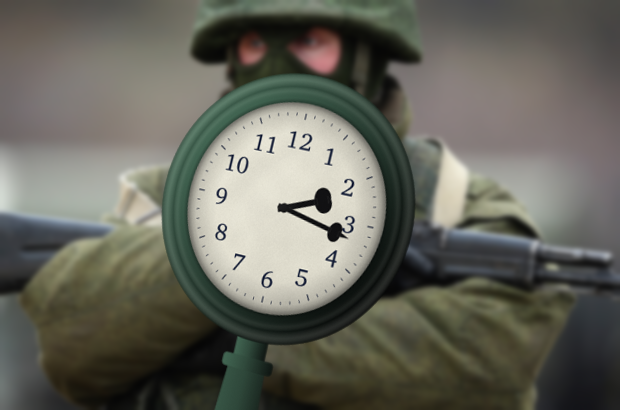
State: 2 h 17 min
